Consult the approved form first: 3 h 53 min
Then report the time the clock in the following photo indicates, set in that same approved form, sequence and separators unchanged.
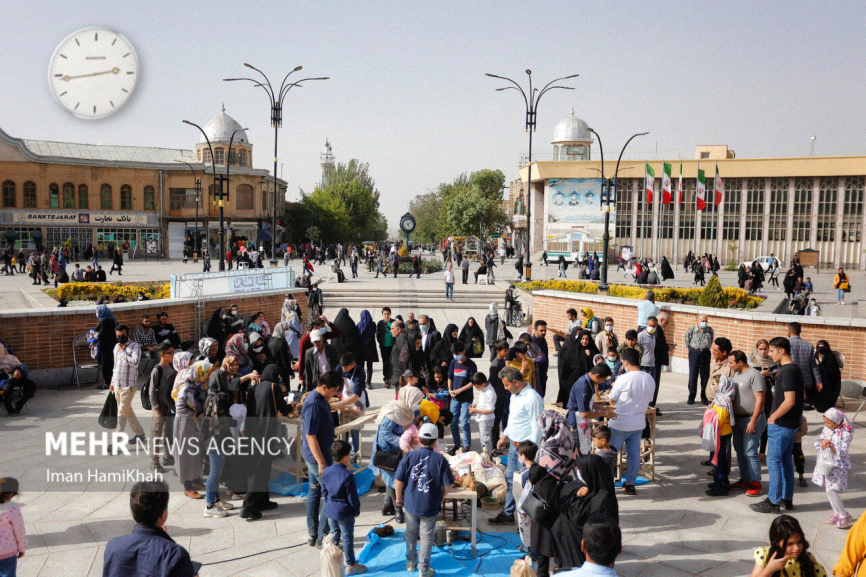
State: 2 h 44 min
